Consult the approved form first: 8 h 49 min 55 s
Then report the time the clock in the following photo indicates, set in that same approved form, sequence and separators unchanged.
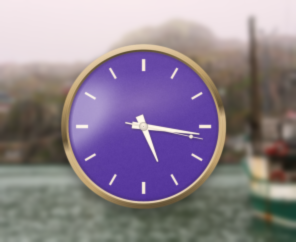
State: 5 h 16 min 17 s
